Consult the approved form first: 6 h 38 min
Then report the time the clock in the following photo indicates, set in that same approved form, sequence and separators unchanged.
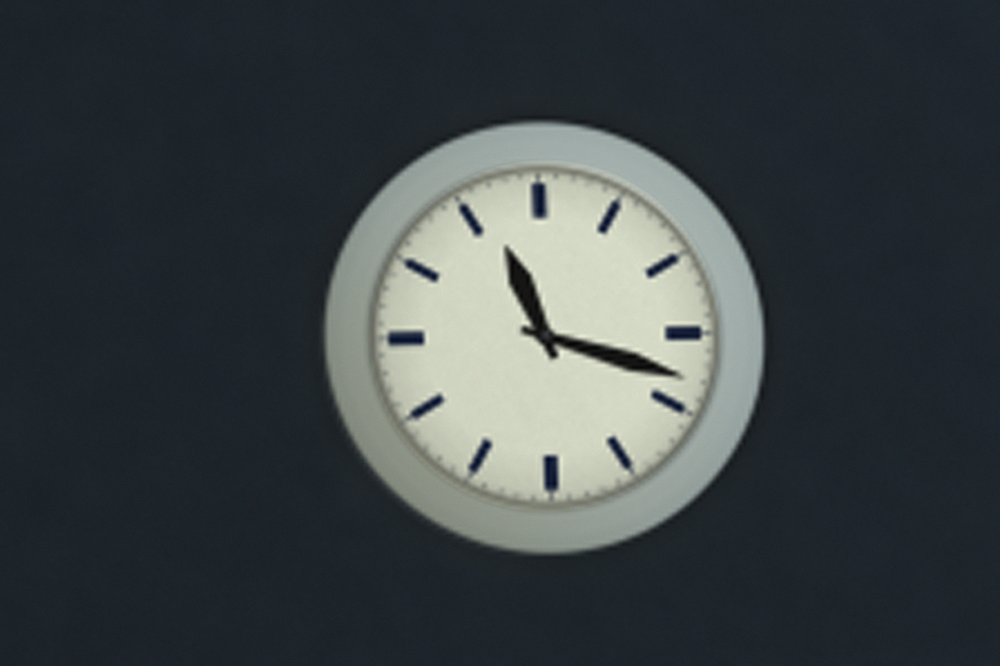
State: 11 h 18 min
